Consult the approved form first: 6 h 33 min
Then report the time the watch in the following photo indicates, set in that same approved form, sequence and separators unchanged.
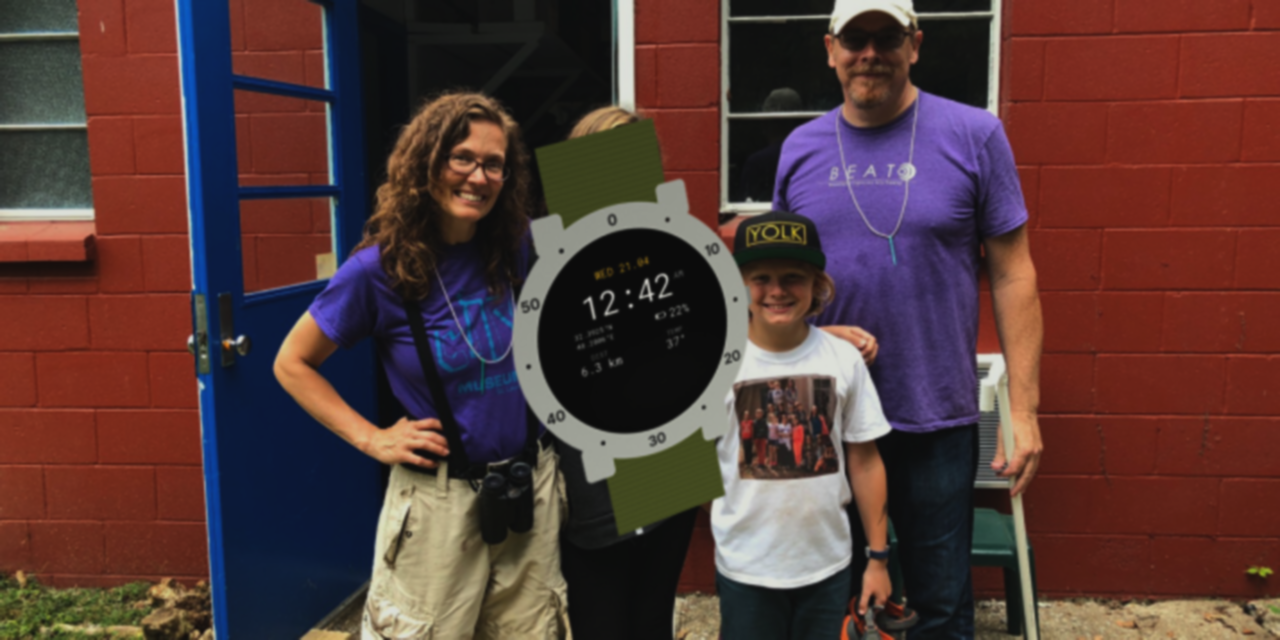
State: 12 h 42 min
